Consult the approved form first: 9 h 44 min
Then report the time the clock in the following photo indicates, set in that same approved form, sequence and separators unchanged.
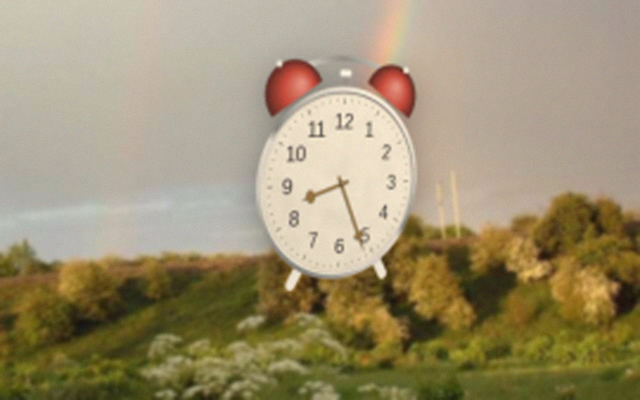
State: 8 h 26 min
